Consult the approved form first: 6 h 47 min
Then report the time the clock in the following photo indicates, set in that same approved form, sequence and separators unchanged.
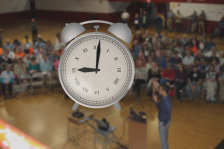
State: 9 h 01 min
